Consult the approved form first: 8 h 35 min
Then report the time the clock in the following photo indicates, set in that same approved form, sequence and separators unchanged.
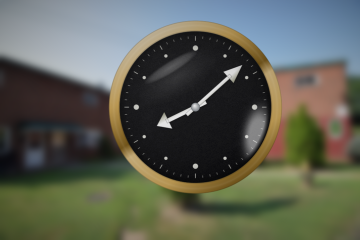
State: 8 h 08 min
